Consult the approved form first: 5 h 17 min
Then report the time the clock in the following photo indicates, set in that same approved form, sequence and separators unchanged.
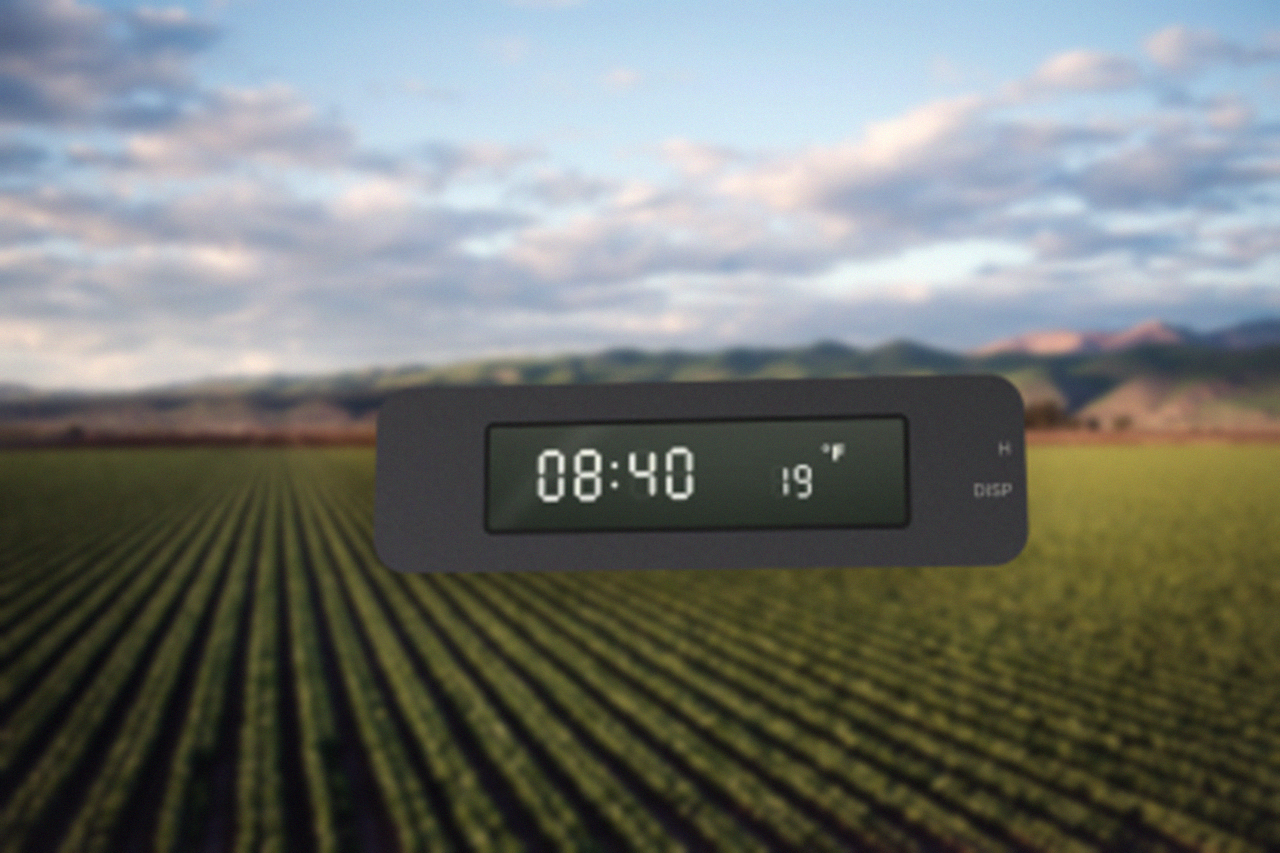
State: 8 h 40 min
